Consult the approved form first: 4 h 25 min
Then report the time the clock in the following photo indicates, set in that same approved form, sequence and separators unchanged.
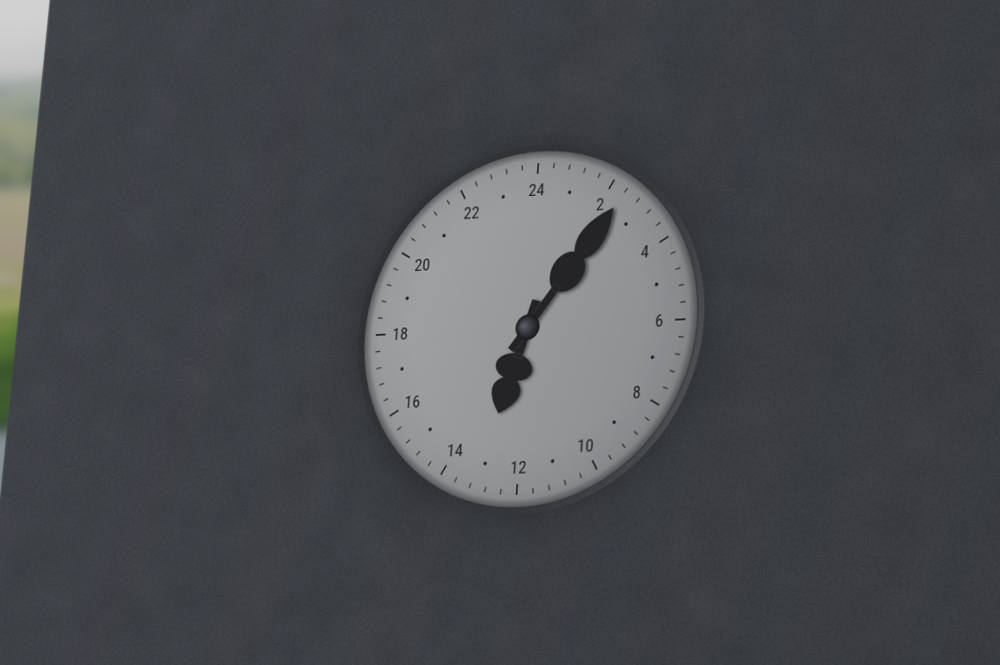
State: 13 h 06 min
